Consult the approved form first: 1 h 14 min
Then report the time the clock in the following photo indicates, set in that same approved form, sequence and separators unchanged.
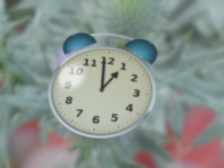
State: 12 h 59 min
